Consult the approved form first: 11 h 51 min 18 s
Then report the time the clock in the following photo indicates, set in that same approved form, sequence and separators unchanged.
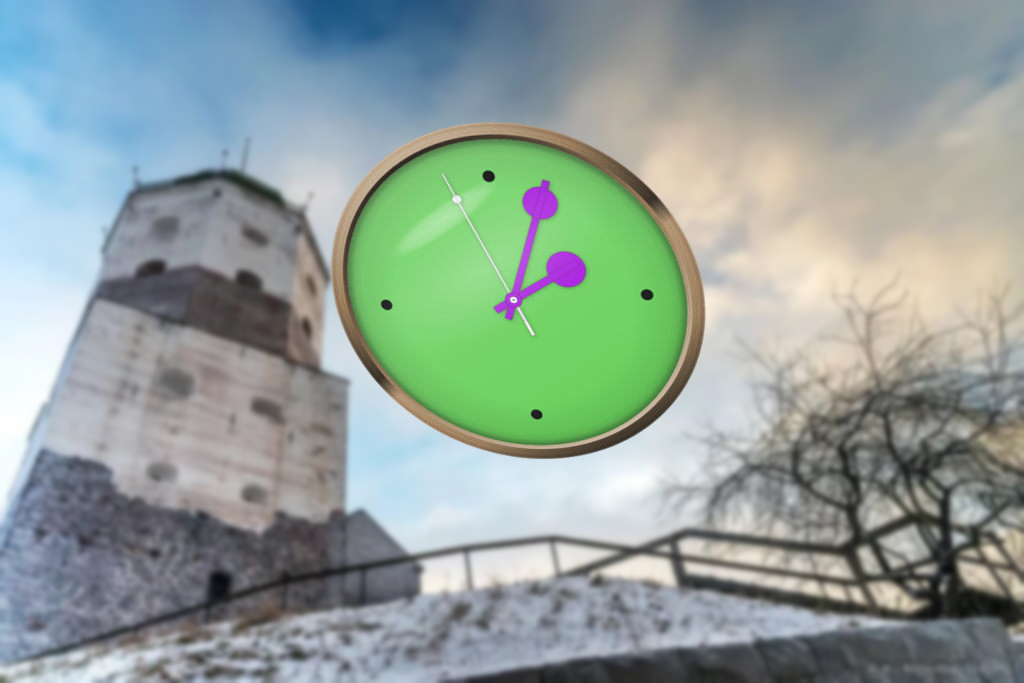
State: 2 h 03 min 57 s
